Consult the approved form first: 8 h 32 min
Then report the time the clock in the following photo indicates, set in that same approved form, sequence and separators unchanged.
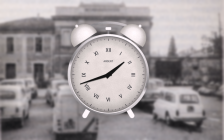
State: 1 h 42 min
